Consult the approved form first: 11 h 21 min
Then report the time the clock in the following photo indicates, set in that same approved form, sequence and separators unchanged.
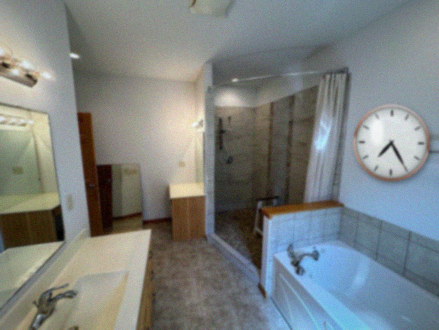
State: 7 h 25 min
